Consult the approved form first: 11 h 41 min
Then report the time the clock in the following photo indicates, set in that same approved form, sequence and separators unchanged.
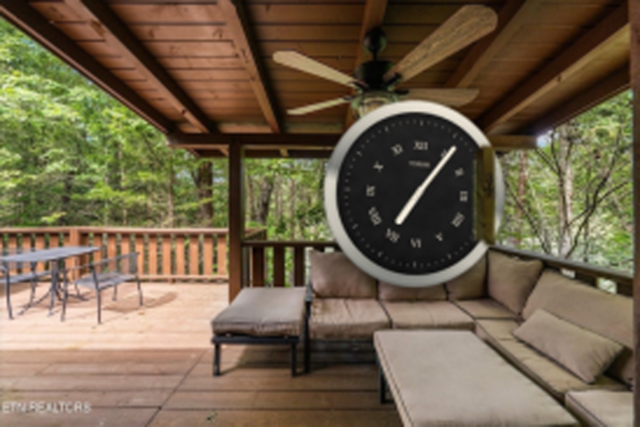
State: 7 h 06 min
